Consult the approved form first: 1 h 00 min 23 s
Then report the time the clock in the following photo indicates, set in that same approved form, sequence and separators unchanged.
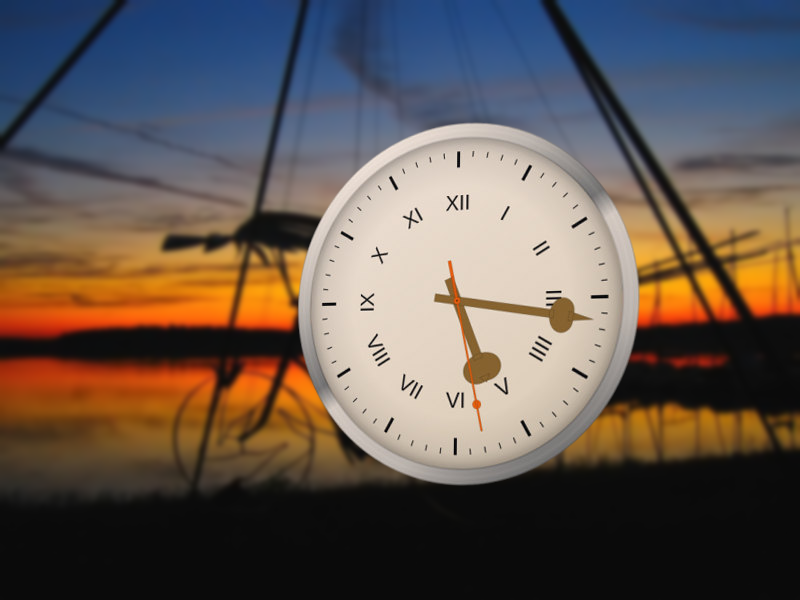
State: 5 h 16 min 28 s
